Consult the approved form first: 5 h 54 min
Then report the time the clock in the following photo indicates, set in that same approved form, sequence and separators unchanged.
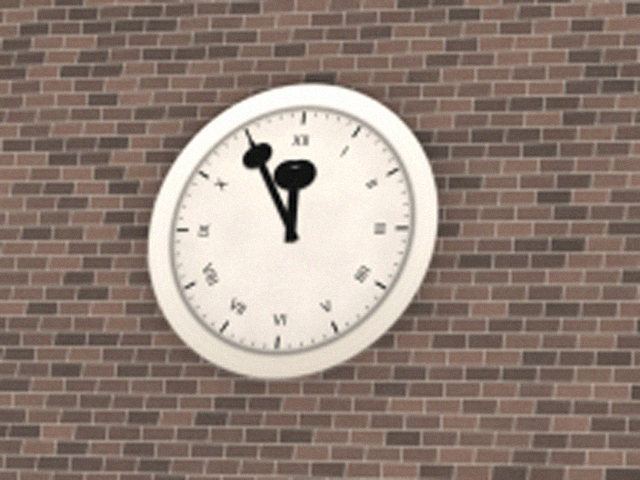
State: 11 h 55 min
